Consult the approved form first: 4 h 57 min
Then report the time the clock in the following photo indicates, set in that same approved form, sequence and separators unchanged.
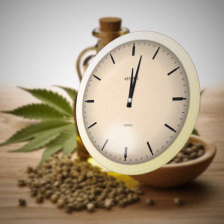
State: 12 h 02 min
